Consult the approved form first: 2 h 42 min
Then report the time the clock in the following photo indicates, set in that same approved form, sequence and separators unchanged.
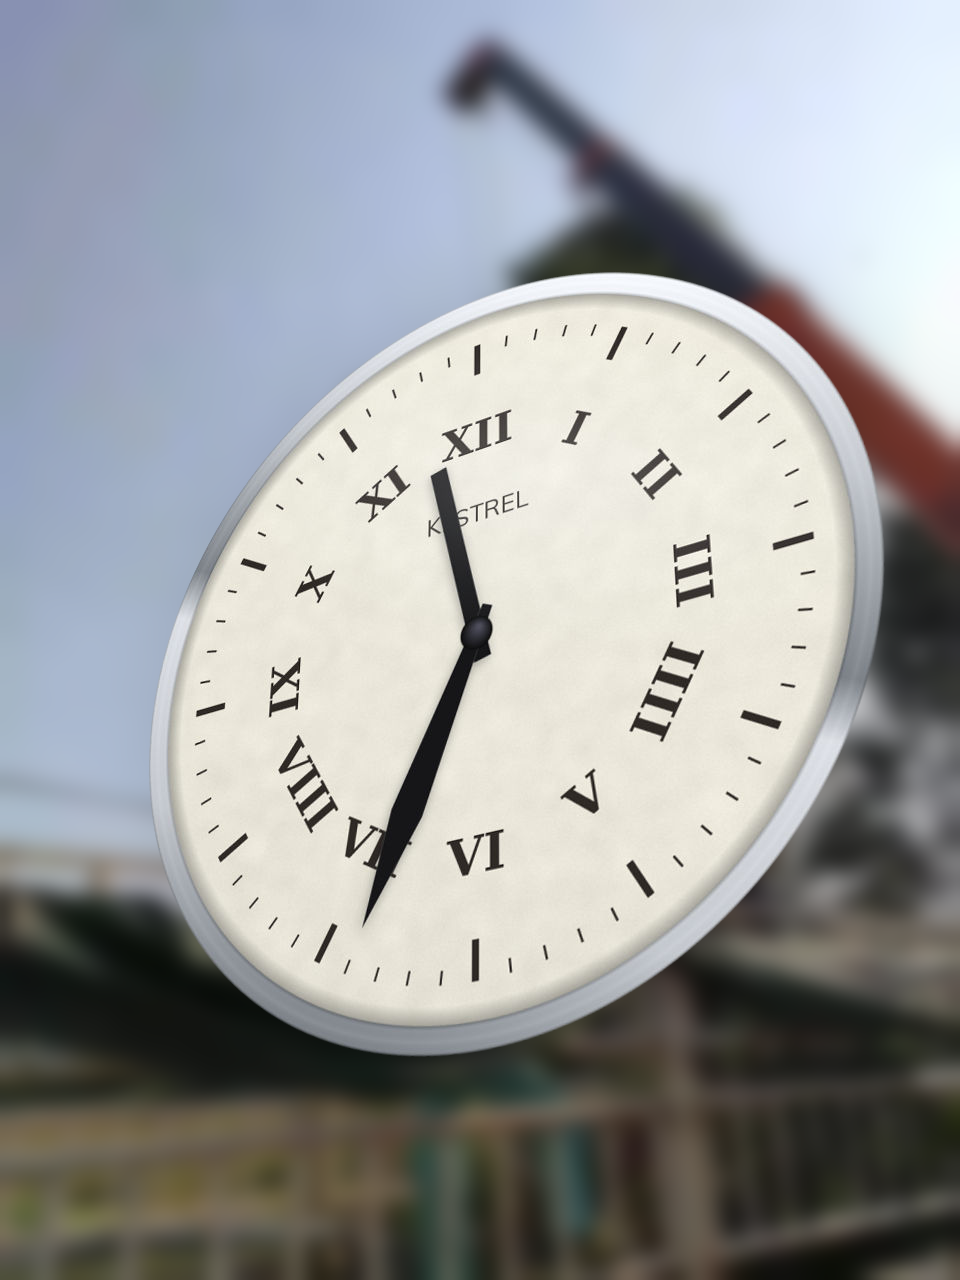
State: 11 h 34 min
